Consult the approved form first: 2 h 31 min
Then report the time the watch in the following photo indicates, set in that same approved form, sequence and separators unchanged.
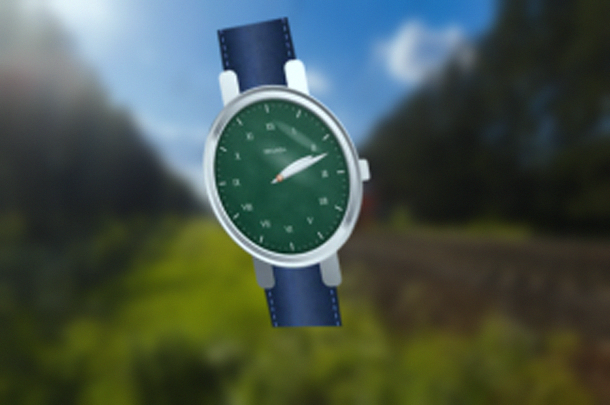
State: 2 h 12 min
